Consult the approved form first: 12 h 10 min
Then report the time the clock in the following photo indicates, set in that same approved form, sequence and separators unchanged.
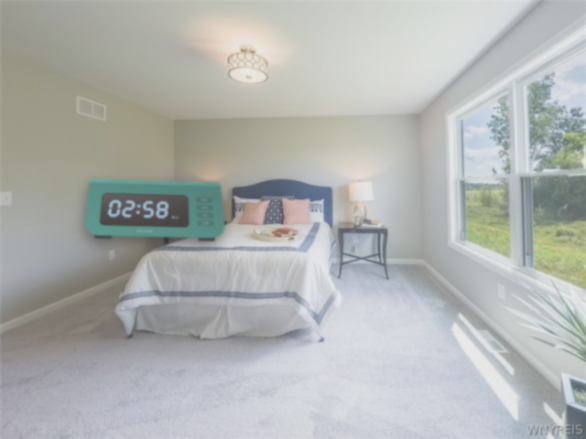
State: 2 h 58 min
